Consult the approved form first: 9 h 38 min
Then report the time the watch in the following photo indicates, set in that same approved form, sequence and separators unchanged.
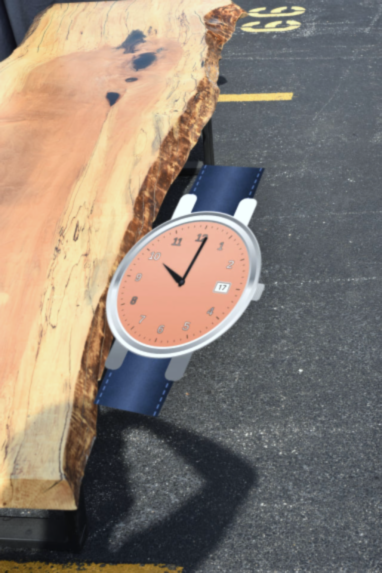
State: 10 h 01 min
